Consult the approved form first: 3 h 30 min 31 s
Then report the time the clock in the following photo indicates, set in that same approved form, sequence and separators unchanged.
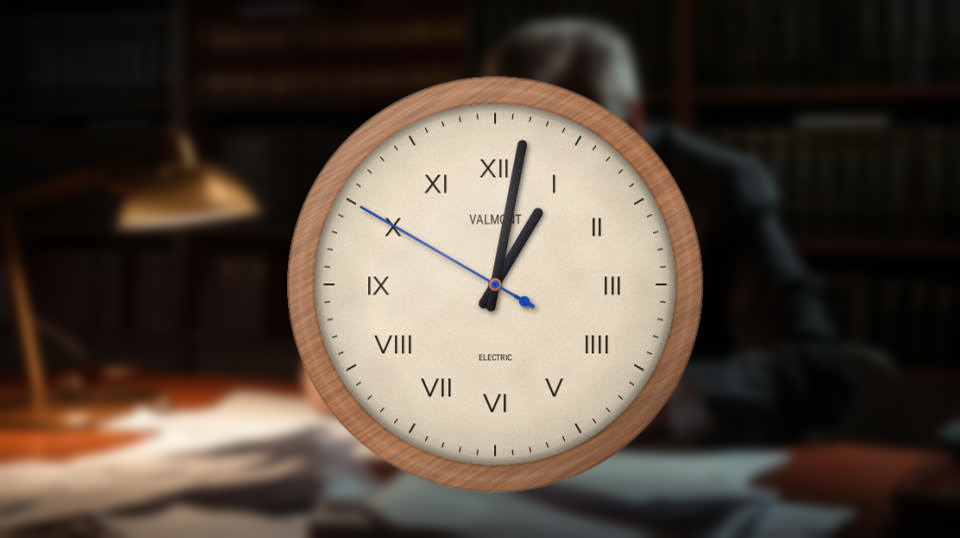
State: 1 h 01 min 50 s
